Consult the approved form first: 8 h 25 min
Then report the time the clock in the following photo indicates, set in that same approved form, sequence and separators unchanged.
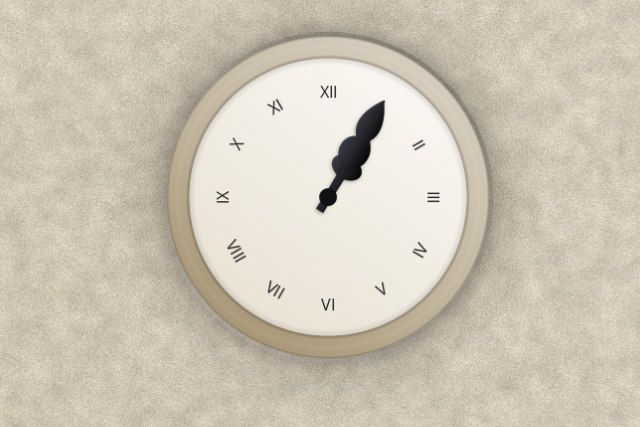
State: 1 h 05 min
